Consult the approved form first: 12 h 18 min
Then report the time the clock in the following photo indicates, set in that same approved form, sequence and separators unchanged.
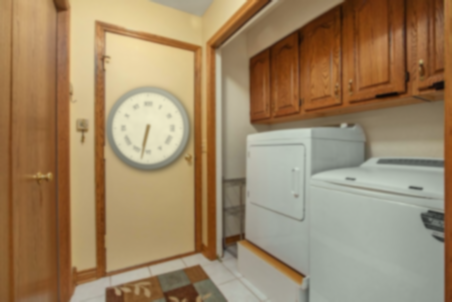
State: 6 h 32 min
